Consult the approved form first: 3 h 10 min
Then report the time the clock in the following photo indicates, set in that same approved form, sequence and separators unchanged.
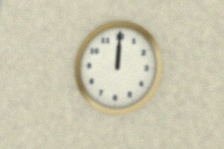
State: 12 h 00 min
